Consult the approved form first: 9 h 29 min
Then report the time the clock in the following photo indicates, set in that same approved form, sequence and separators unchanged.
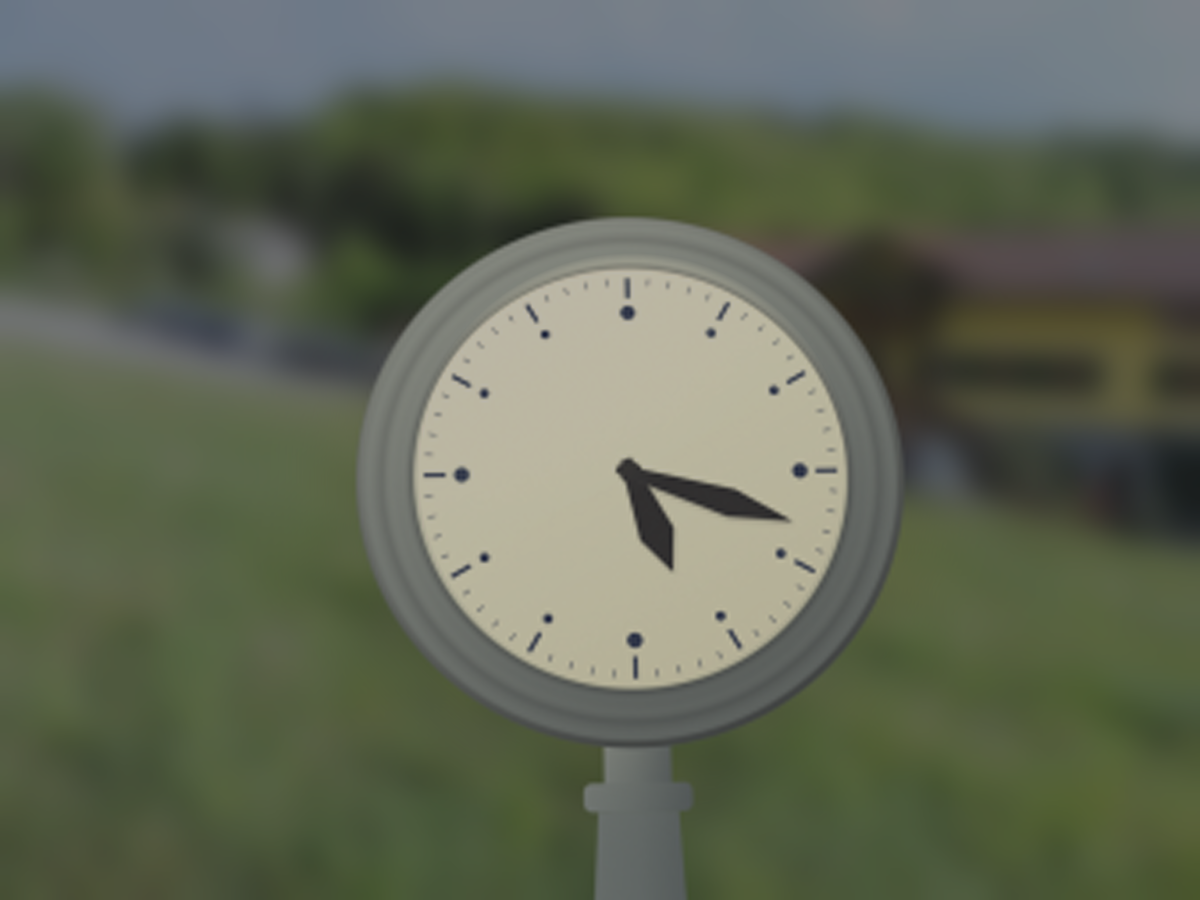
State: 5 h 18 min
